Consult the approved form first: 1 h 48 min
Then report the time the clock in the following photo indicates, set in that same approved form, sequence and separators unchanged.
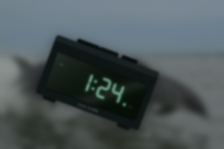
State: 1 h 24 min
